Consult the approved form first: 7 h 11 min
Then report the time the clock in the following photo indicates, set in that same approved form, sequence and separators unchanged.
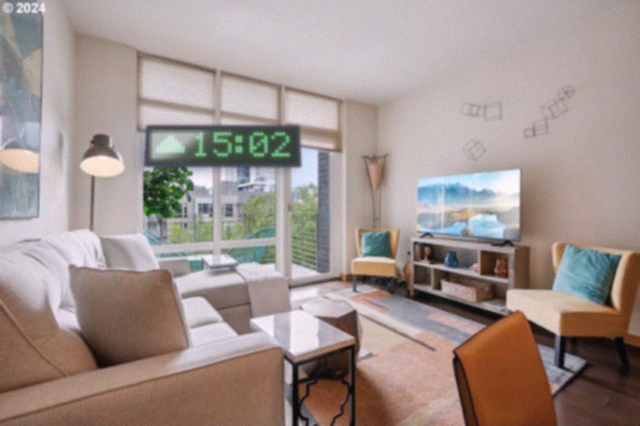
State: 15 h 02 min
